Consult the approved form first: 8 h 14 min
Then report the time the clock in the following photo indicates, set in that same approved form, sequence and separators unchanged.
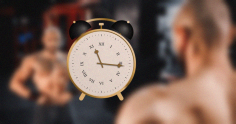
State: 11 h 16 min
